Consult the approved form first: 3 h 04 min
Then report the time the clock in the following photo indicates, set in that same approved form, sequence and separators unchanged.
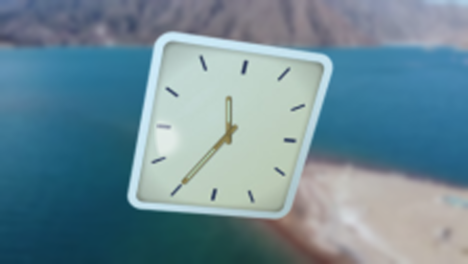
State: 11 h 35 min
